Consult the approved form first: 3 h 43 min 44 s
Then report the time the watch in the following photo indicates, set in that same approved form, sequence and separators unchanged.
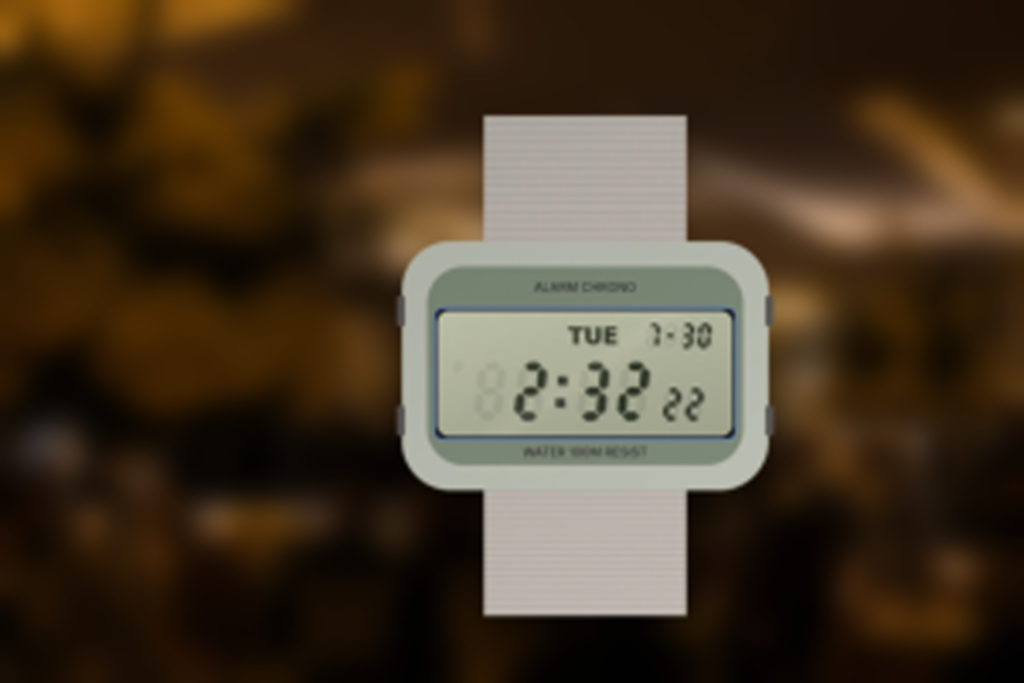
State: 2 h 32 min 22 s
